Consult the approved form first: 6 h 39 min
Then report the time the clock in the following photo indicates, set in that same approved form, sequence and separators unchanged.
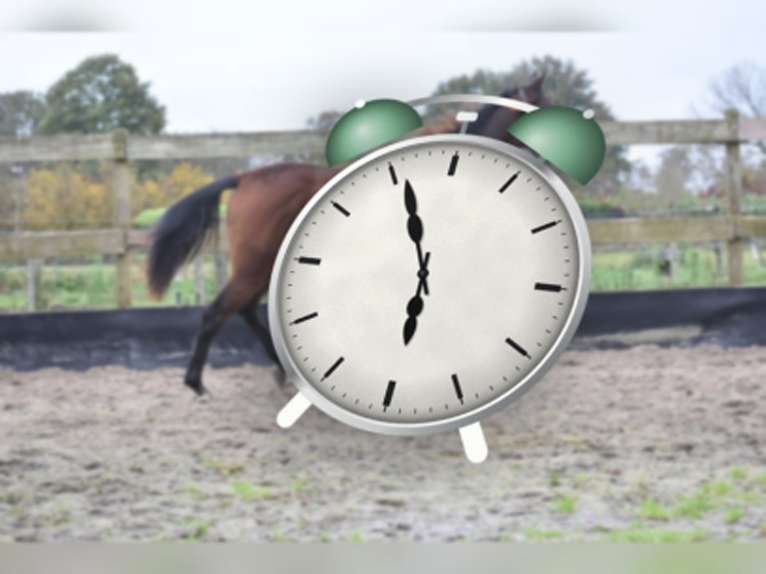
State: 5 h 56 min
